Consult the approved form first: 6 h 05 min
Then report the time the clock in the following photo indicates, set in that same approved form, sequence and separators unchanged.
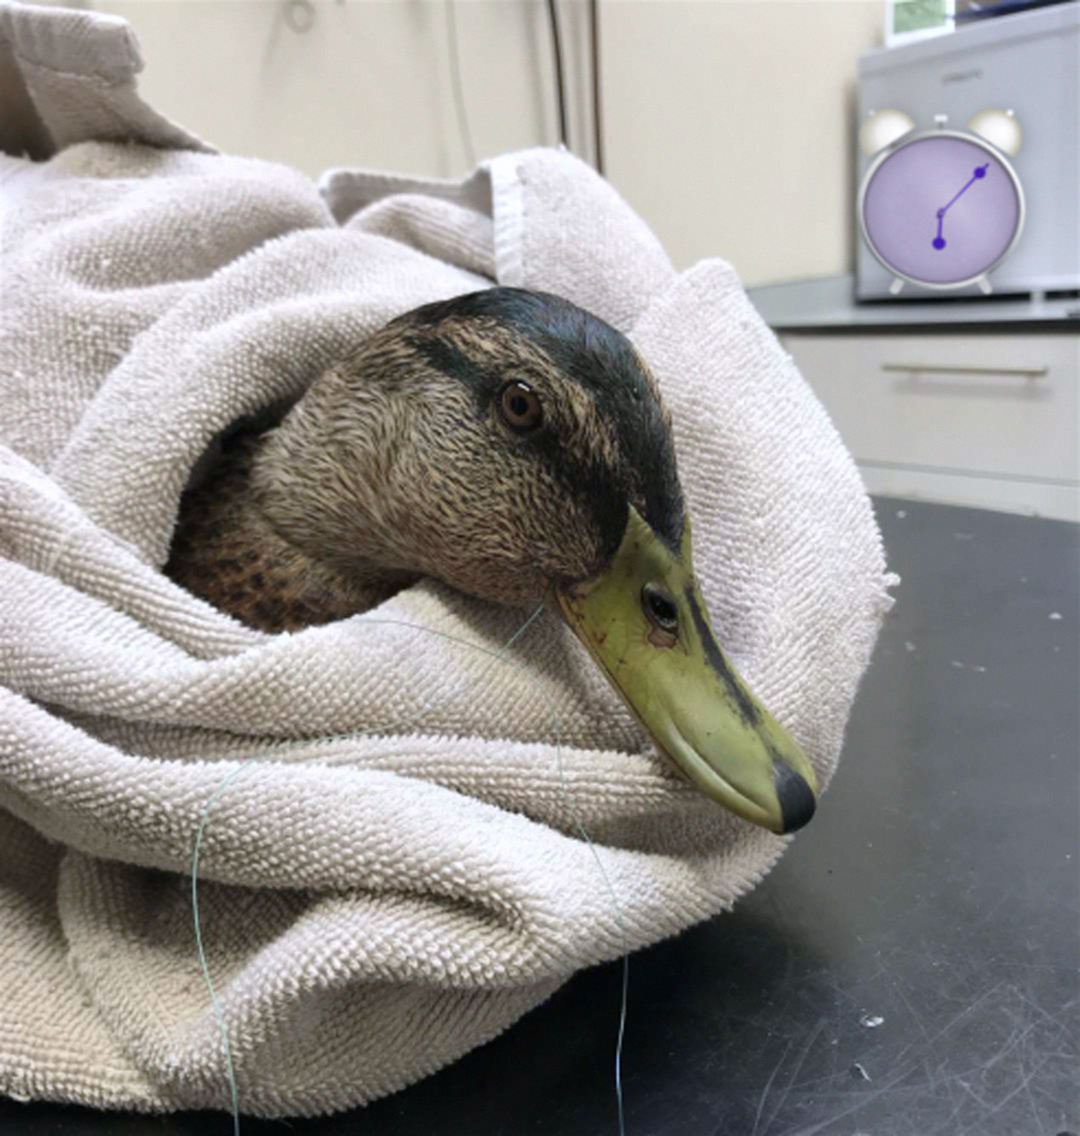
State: 6 h 07 min
